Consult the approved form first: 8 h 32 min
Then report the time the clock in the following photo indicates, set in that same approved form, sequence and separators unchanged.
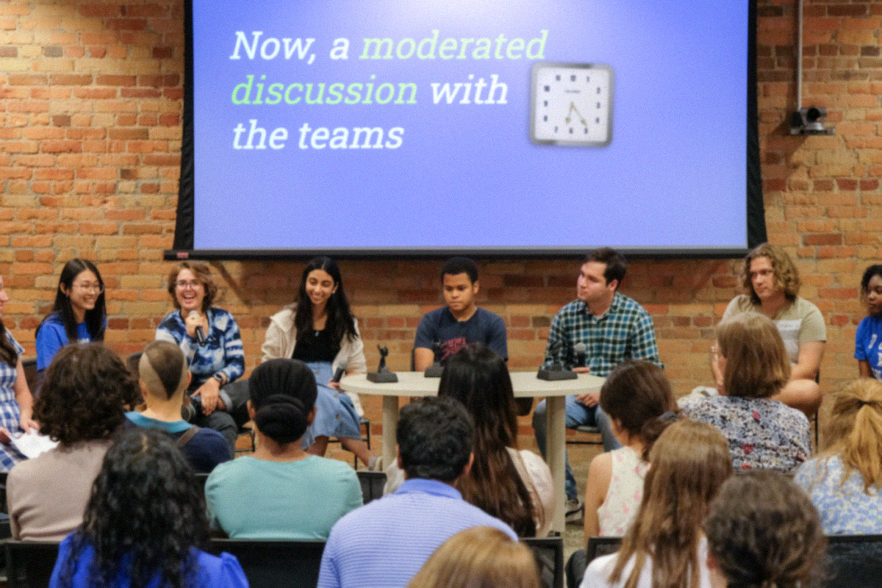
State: 6 h 24 min
